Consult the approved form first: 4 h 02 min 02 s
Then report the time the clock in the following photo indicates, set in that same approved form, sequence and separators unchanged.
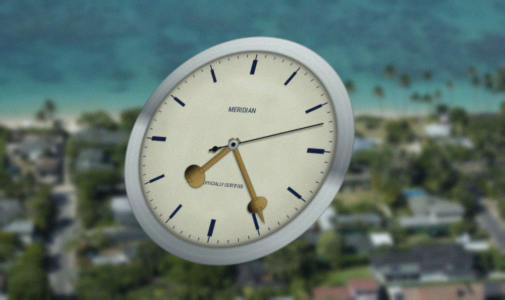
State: 7 h 24 min 12 s
